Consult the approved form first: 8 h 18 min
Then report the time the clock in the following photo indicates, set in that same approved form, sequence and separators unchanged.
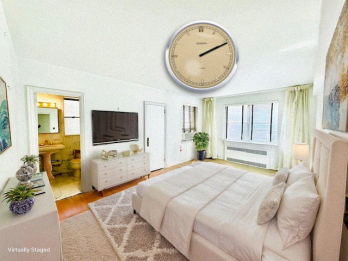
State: 2 h 11 min
